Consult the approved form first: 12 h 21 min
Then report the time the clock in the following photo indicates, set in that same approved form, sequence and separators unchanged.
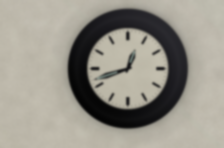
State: 12 h 42 min
